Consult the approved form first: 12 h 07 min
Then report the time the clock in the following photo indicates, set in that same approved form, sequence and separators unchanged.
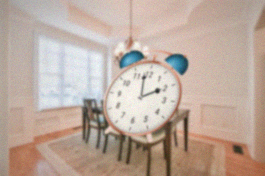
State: 1 h 58 min
